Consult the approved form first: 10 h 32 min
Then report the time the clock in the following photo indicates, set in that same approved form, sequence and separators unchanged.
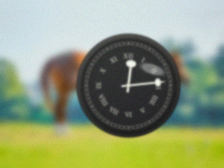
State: 12 h 14 min
